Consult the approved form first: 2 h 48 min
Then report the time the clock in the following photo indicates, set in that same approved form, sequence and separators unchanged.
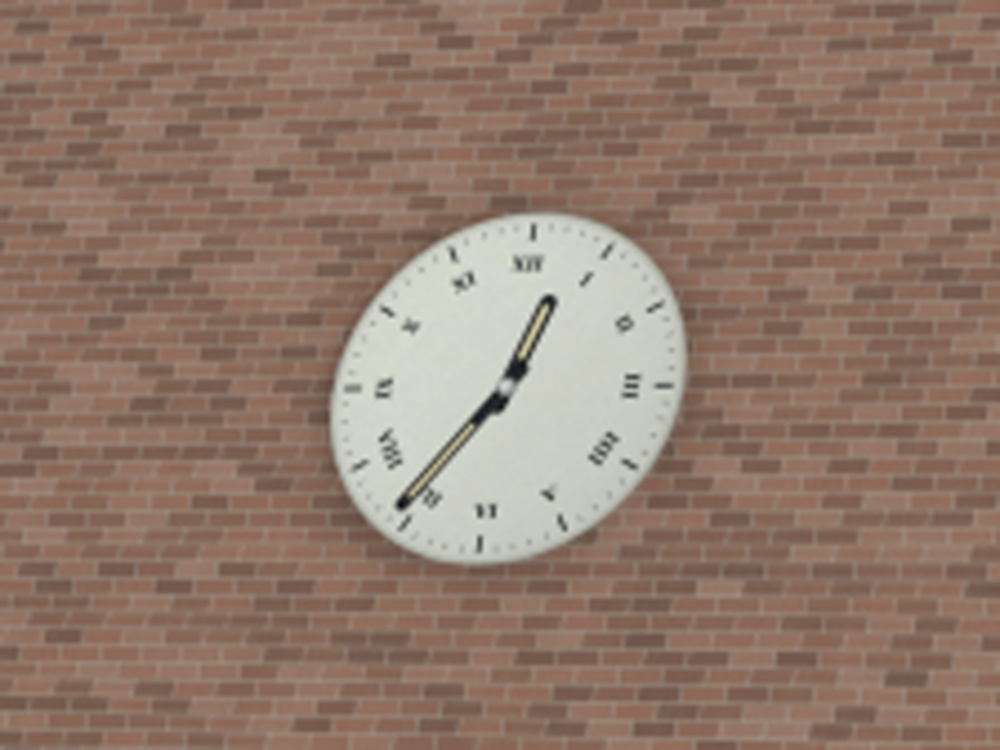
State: 12 h 36 min
